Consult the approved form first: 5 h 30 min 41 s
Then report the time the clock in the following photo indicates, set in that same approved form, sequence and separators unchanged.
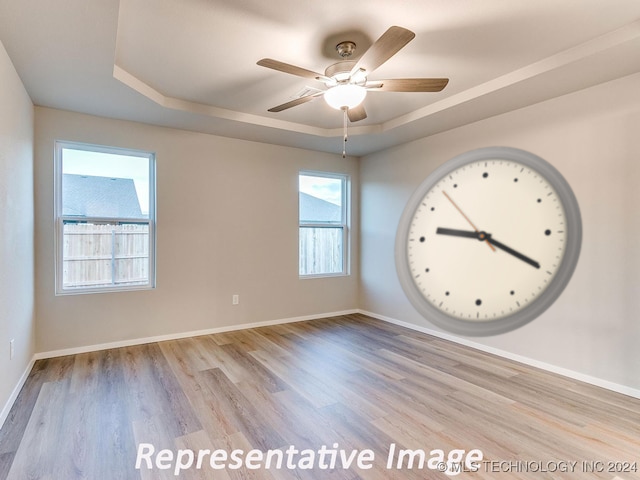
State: 9 h 19 min 53 s
